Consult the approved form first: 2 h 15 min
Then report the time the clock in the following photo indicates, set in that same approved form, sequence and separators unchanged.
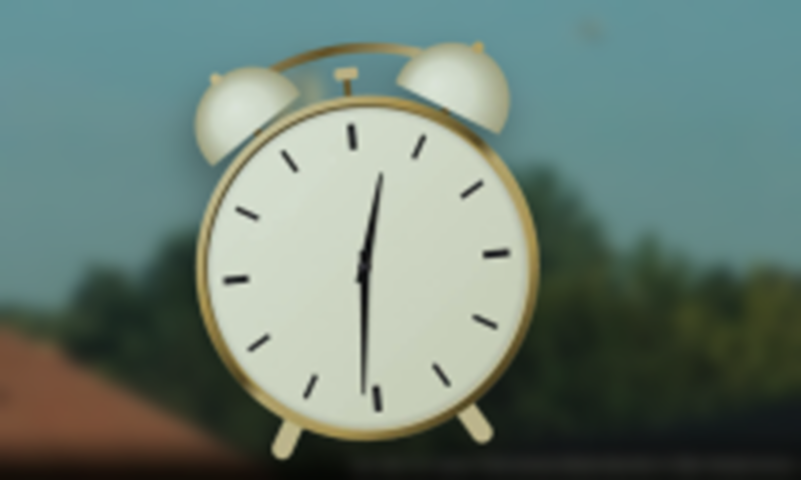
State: 12 h 31 min
